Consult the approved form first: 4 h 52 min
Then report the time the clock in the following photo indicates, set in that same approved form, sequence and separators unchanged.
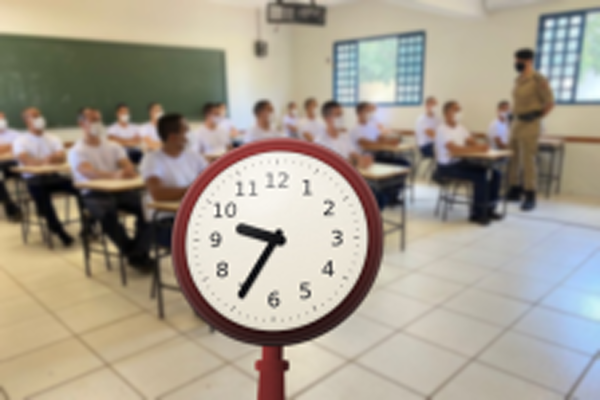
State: 9 h 35 min
